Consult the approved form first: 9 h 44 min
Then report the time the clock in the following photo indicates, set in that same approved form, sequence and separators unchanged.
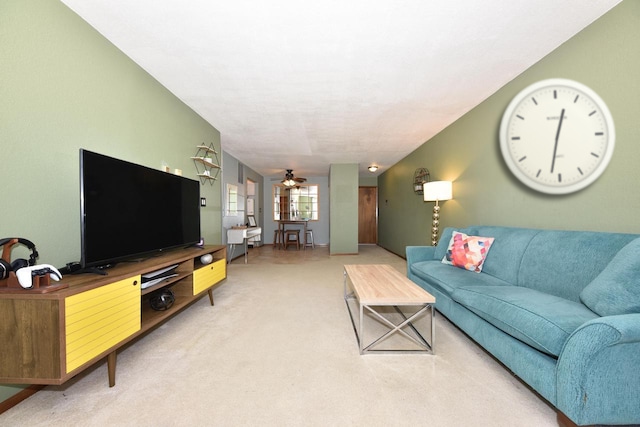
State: 12 h 32 min
